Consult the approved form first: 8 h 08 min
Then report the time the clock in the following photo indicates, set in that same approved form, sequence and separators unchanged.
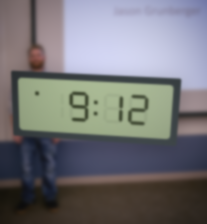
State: 9 h 12 min
